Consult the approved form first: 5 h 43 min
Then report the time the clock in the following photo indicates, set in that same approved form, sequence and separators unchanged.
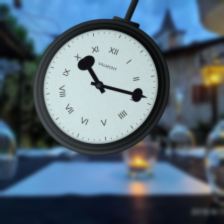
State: 10 h 14 min
